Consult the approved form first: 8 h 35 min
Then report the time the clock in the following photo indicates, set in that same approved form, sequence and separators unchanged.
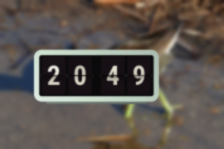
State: 20 h 49 min
